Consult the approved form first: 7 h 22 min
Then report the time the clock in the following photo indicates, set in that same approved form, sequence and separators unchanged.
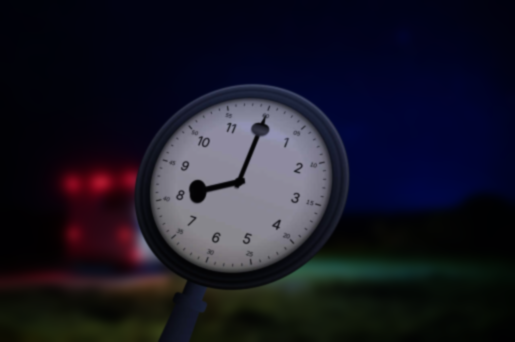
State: 8 h 00 min
